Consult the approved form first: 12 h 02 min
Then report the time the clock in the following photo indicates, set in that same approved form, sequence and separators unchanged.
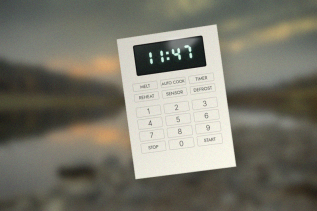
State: 11 h 47 min
